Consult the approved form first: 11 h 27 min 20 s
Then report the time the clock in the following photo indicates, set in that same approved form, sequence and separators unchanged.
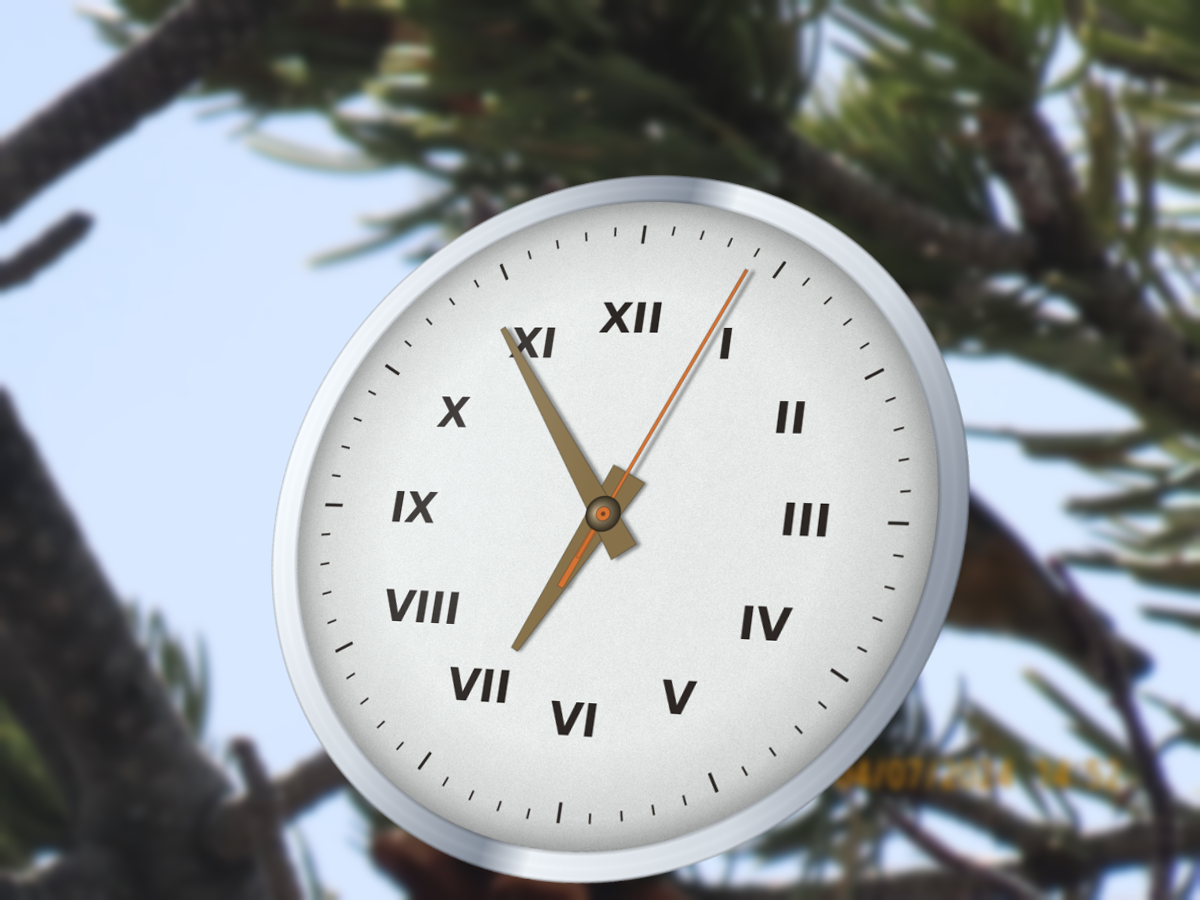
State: 6 h 54 min 04 s
